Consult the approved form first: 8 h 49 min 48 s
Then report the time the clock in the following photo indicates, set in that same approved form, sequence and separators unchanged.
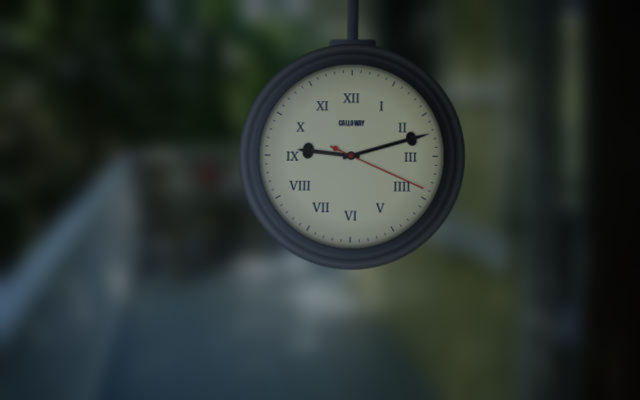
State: 9 h 12 min 19 s
